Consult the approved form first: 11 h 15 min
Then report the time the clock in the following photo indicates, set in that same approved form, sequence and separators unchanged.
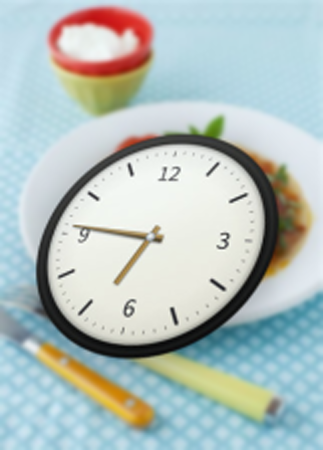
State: 6 h 46 min
